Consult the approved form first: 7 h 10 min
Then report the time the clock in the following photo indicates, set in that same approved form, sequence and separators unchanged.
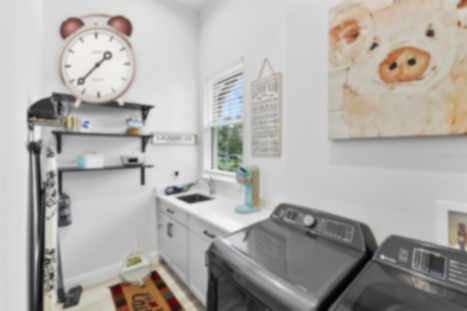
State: 1 h 38 min
